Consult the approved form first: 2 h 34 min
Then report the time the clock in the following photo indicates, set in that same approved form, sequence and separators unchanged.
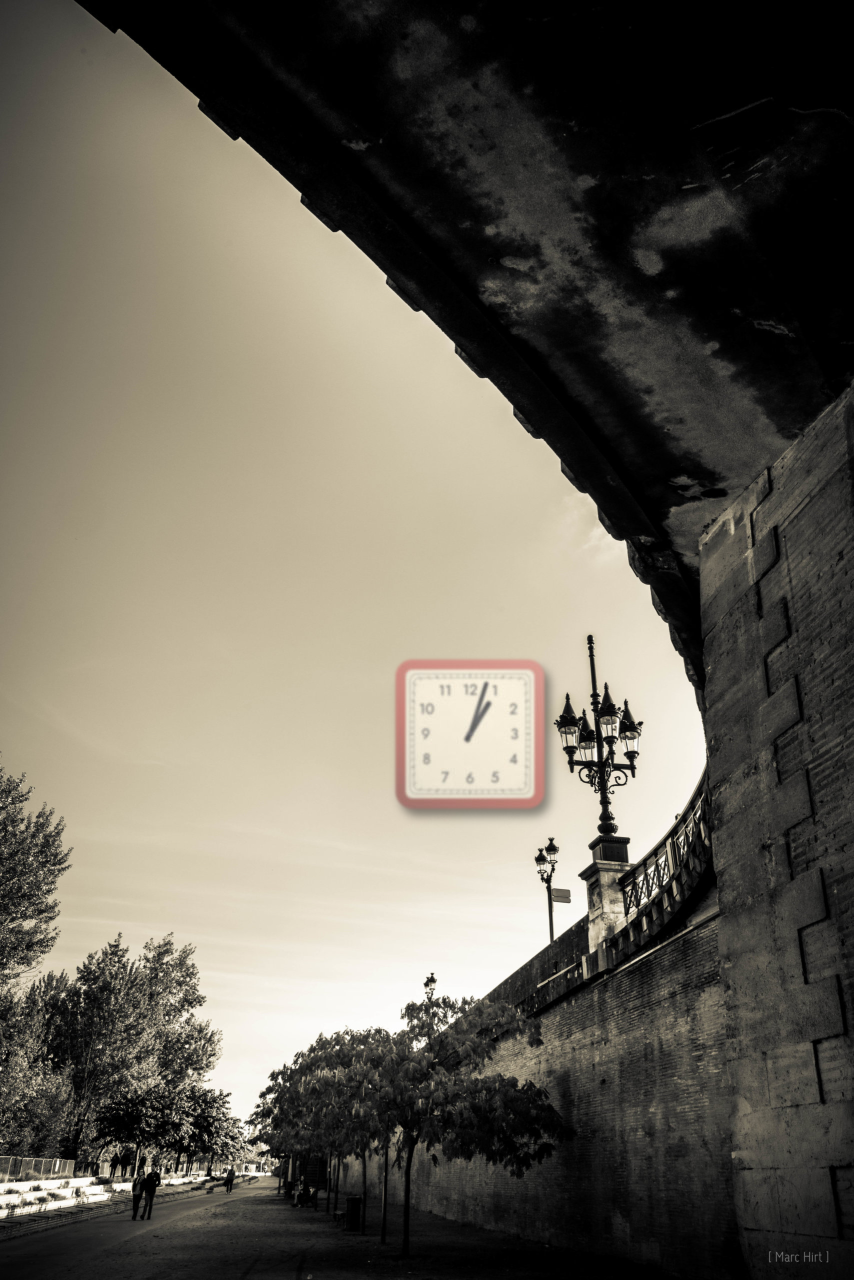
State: 1 h 03 min
